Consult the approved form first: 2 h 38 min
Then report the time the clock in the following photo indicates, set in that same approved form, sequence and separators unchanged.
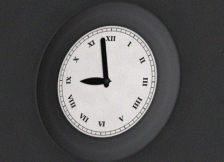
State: 8 h 58 min
